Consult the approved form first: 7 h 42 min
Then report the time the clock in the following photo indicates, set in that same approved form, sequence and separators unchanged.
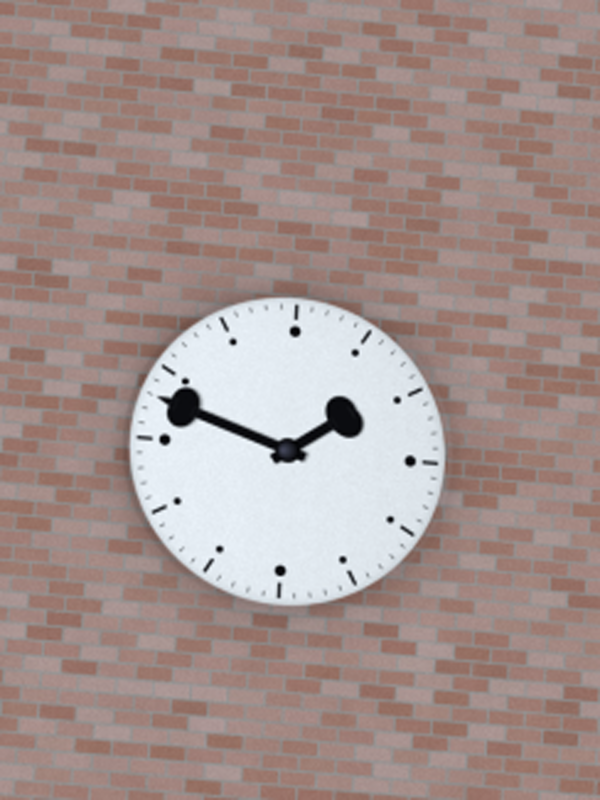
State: 1 h 48 min
